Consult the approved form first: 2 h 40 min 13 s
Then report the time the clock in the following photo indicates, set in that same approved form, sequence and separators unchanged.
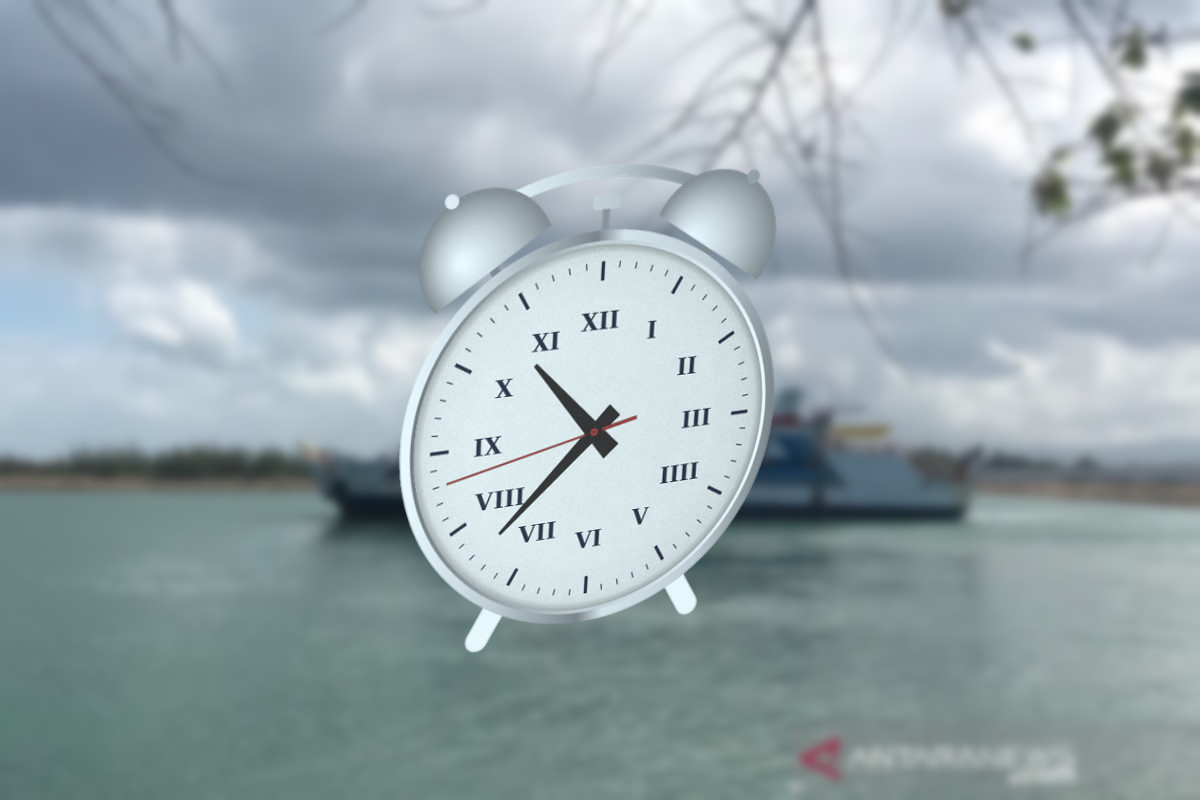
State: 10 h 37 min 43 s
